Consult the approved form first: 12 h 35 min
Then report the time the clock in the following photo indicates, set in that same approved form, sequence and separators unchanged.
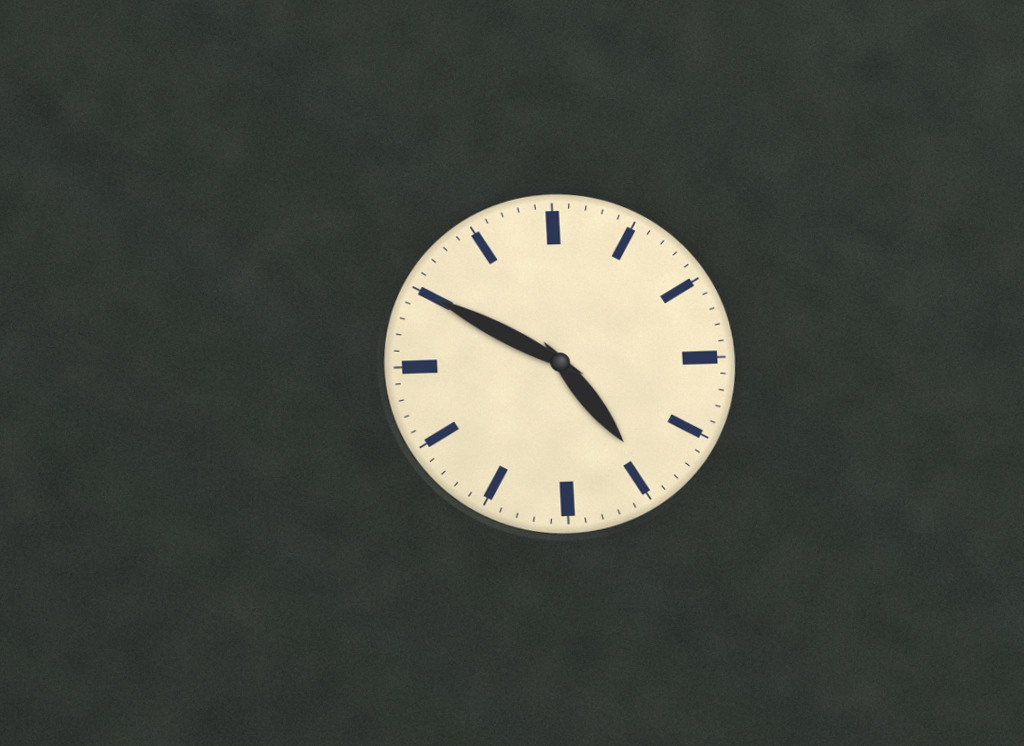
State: 4 h 50 min
